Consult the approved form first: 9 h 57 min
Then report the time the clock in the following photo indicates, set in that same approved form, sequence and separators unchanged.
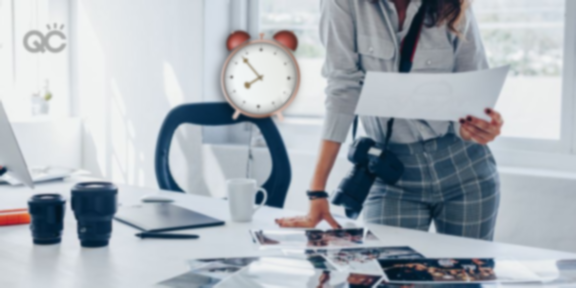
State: 7 h 53 min
